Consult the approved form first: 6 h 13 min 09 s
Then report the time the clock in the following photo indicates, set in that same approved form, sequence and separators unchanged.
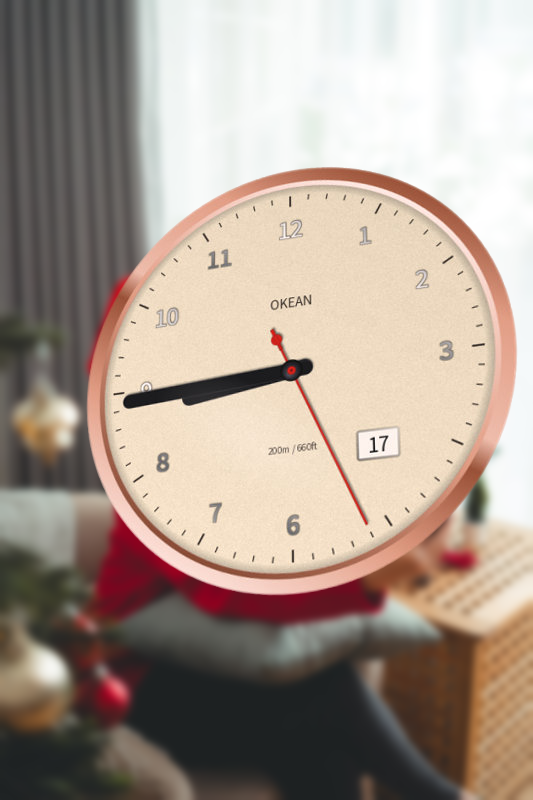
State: 8 h 44 min 26 s
